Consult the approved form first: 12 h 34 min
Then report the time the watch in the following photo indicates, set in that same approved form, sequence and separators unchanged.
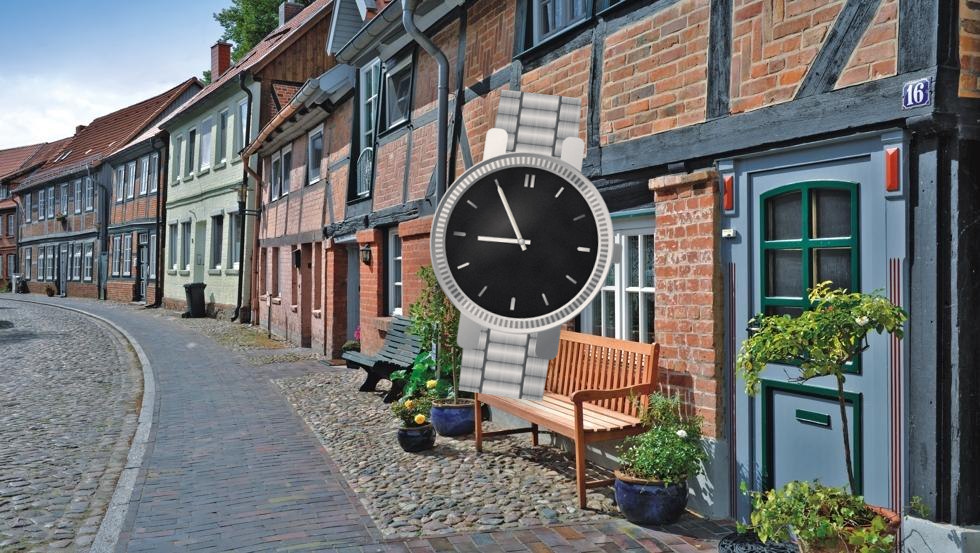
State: 8 h 55 min
